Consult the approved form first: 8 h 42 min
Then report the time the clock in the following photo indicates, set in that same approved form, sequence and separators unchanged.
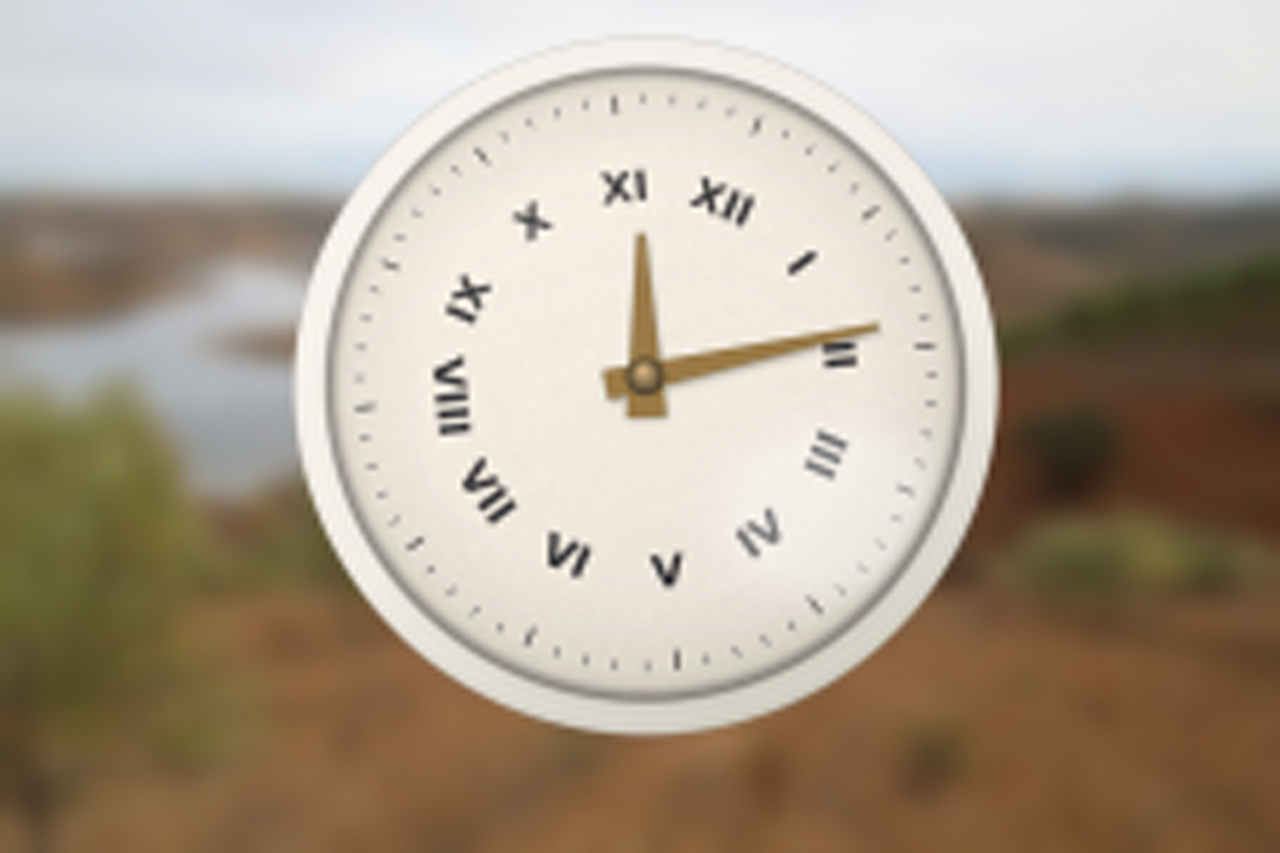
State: 11 h 09 min
